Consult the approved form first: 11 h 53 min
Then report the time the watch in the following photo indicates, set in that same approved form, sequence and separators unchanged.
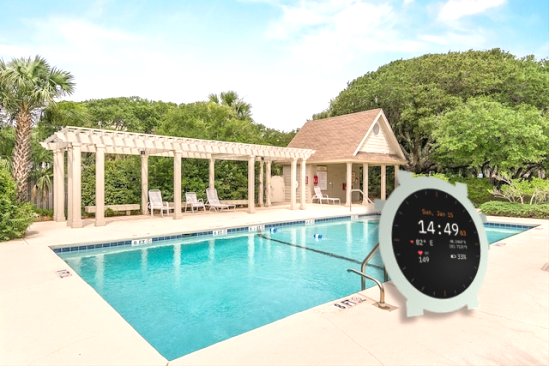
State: 14 h 49 min
